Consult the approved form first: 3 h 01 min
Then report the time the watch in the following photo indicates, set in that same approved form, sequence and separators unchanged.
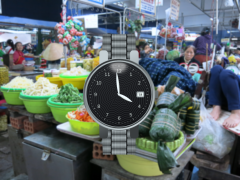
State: 3 h 59 min
